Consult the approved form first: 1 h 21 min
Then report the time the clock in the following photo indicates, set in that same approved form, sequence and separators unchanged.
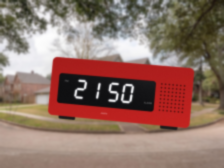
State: 21 h 50 min
